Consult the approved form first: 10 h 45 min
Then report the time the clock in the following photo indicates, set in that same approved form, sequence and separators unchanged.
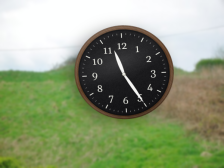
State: 11 h 25 min
